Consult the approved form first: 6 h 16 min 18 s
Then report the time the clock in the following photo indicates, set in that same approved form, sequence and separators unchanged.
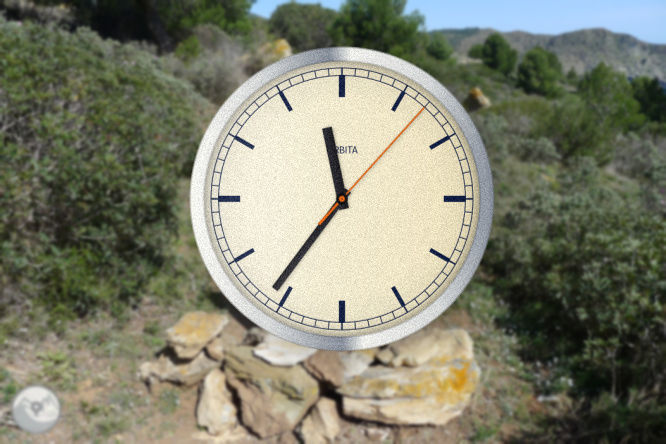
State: 11 h 36 min 07 s
